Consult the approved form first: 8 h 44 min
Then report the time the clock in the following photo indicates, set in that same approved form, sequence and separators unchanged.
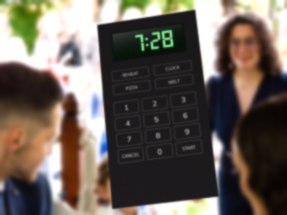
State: 7 h 28 min
